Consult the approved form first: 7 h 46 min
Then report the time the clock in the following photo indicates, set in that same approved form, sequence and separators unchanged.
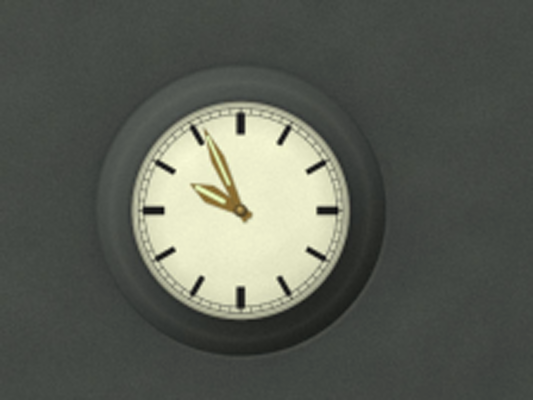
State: 9 h 56 min
